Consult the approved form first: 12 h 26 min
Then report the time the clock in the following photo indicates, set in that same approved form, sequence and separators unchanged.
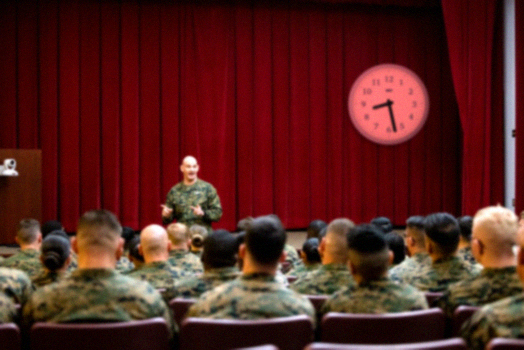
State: 8 h 28 min
